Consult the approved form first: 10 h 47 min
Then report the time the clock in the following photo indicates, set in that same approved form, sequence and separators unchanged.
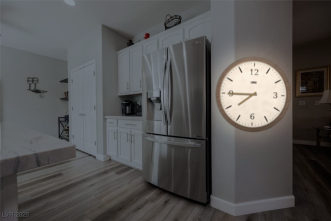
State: 7 h 45 min
